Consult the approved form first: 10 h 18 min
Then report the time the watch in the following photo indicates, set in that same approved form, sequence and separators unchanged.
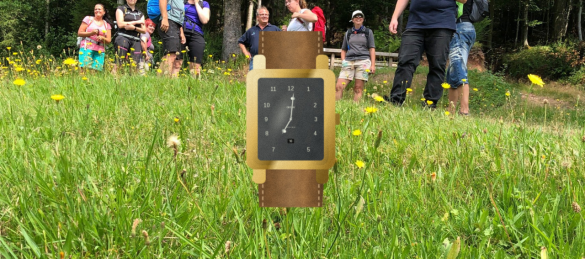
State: 7 h 01 min
